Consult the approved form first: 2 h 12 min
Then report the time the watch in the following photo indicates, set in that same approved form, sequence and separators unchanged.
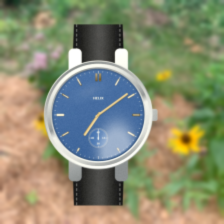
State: 7 h 09 min
